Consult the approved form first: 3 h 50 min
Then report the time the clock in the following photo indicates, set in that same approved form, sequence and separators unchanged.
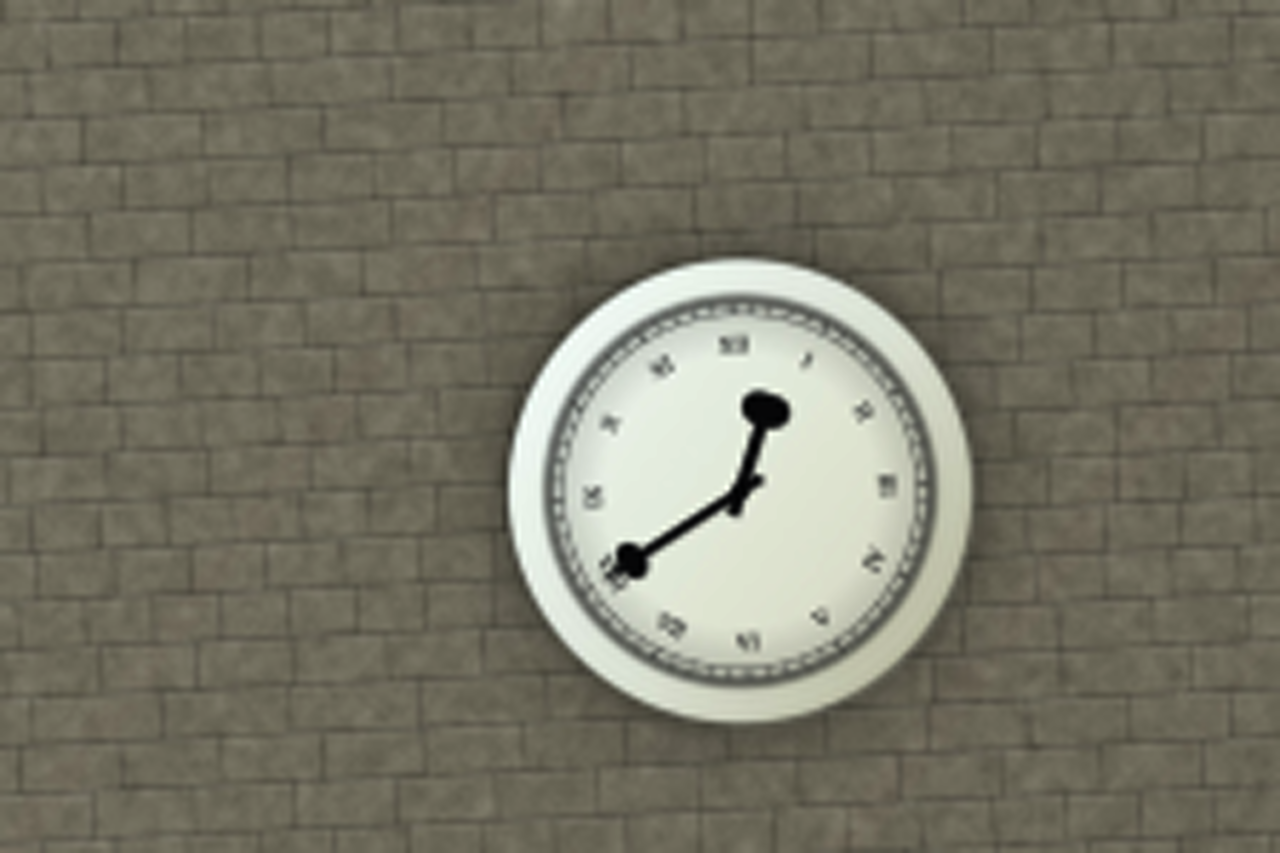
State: 12 h 40 min
